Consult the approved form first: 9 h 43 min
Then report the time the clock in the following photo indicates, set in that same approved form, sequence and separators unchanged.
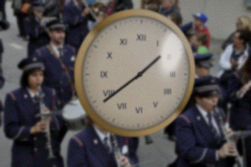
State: 1 h 39 min
